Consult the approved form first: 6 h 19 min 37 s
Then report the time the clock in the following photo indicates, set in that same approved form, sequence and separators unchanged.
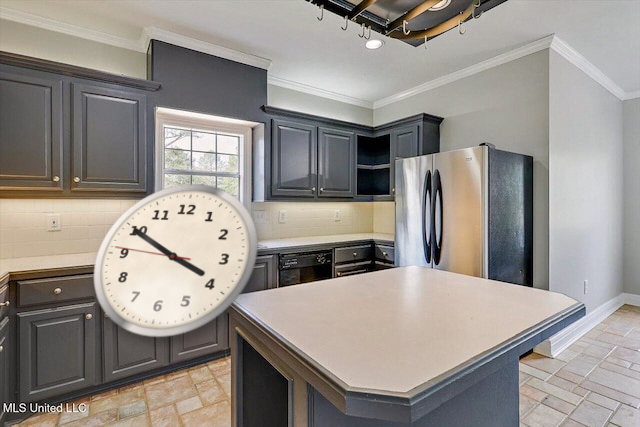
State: 3 h 49 min 46 s
